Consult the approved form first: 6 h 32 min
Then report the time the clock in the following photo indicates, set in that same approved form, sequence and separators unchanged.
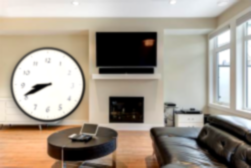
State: 8 h 41 min
